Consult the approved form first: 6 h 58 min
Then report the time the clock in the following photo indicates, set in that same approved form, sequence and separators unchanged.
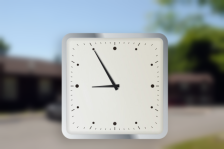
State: 8 h 55 min
